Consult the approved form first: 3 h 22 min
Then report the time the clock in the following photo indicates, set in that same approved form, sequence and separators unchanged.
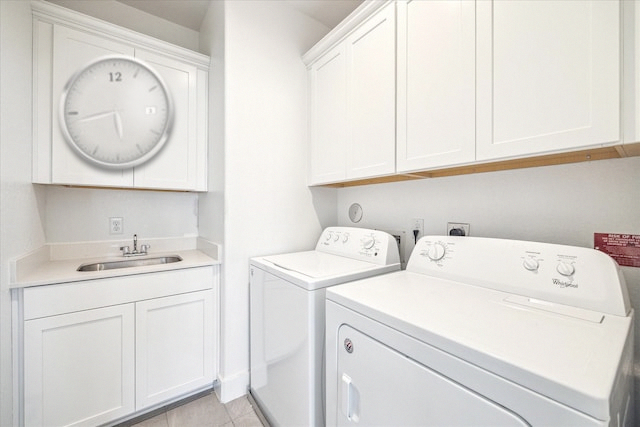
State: 5 h 43 min
